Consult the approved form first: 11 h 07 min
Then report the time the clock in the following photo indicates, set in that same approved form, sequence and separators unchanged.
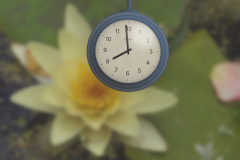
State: 7 h 59 min
